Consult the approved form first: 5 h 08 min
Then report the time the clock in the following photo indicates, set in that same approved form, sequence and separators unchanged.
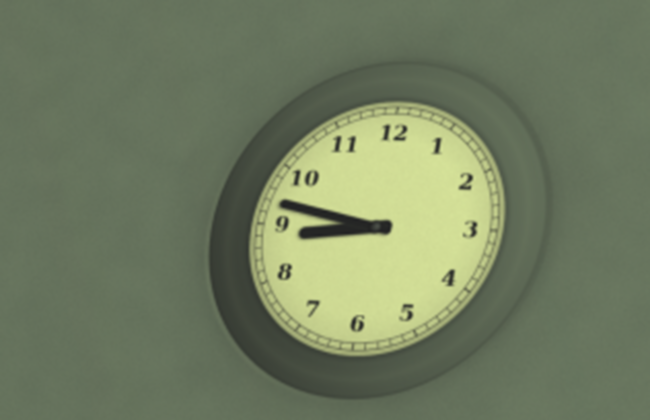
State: 8 h 47 min
